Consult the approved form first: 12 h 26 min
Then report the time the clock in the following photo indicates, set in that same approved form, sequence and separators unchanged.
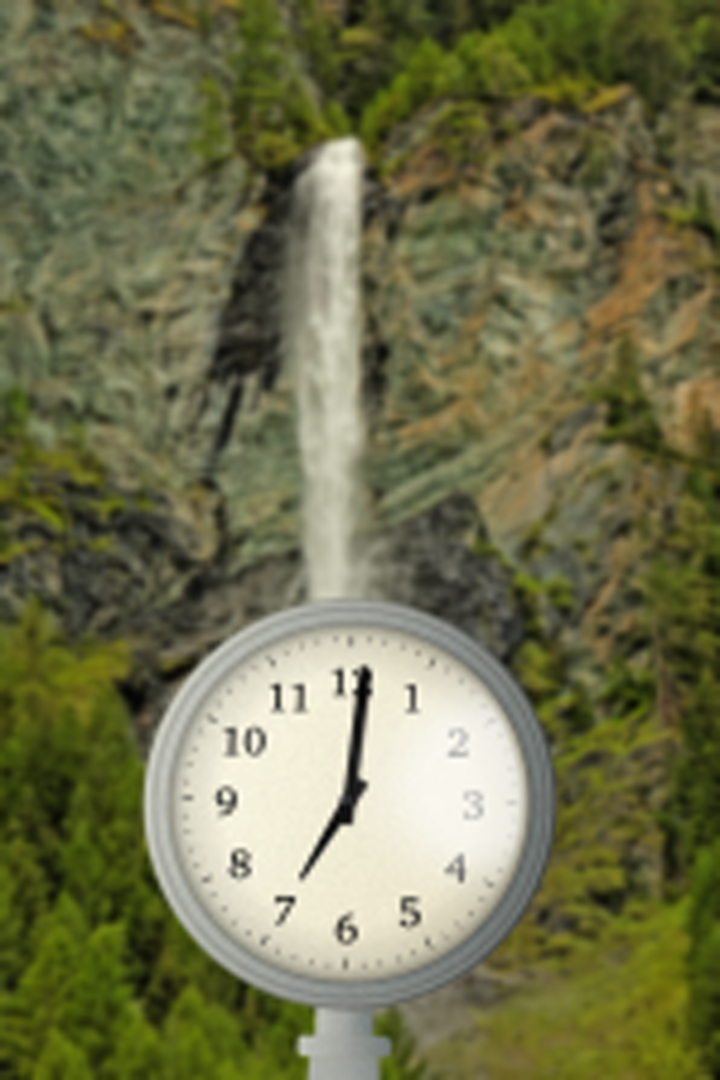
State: 7 h 01 min
